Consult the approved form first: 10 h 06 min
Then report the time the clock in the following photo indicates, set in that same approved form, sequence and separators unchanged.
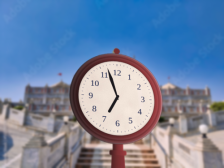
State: 6 h 57 min
